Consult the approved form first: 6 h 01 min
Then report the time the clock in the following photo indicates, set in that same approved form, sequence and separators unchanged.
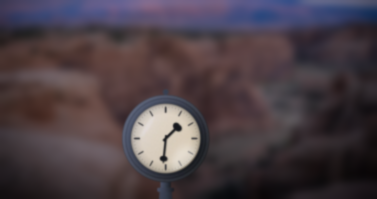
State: 1 h 31 min
